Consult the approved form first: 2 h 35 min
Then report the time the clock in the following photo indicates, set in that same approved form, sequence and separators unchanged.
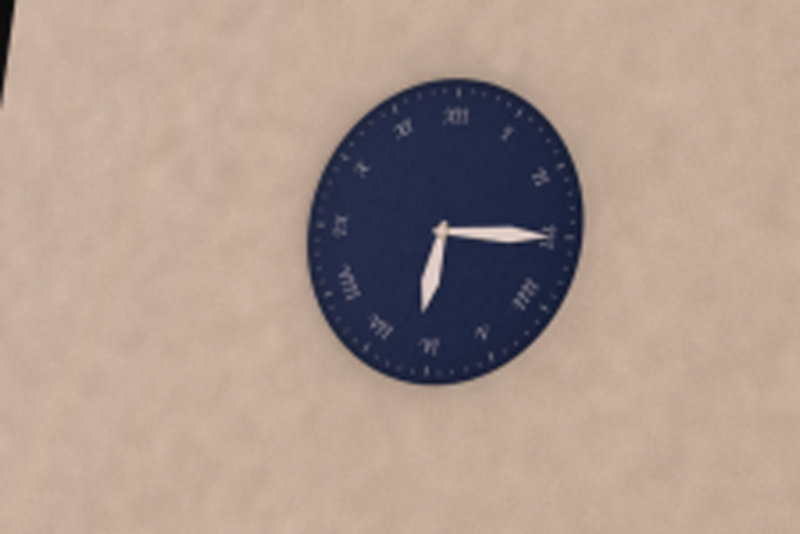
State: 6 h 15 min
